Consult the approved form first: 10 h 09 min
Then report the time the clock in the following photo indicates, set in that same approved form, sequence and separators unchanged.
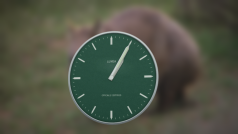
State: 1 h 05 min
